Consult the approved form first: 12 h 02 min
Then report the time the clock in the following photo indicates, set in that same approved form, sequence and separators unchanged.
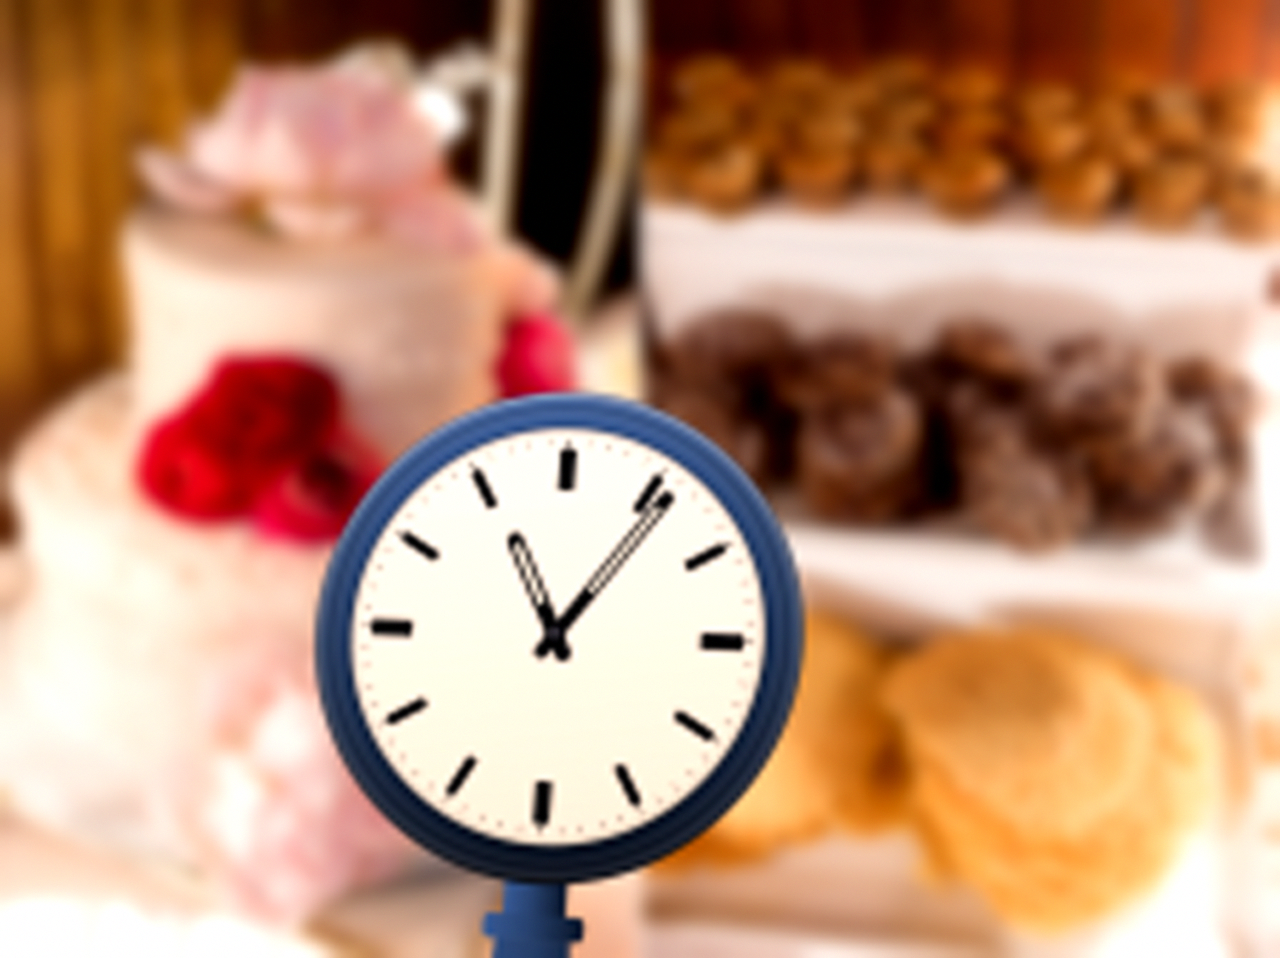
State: 11 h 06 min
